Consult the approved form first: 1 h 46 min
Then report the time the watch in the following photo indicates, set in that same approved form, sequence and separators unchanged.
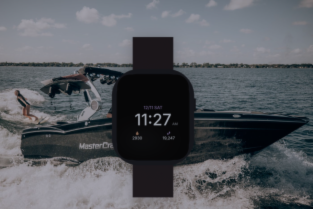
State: 11 h 27 min
